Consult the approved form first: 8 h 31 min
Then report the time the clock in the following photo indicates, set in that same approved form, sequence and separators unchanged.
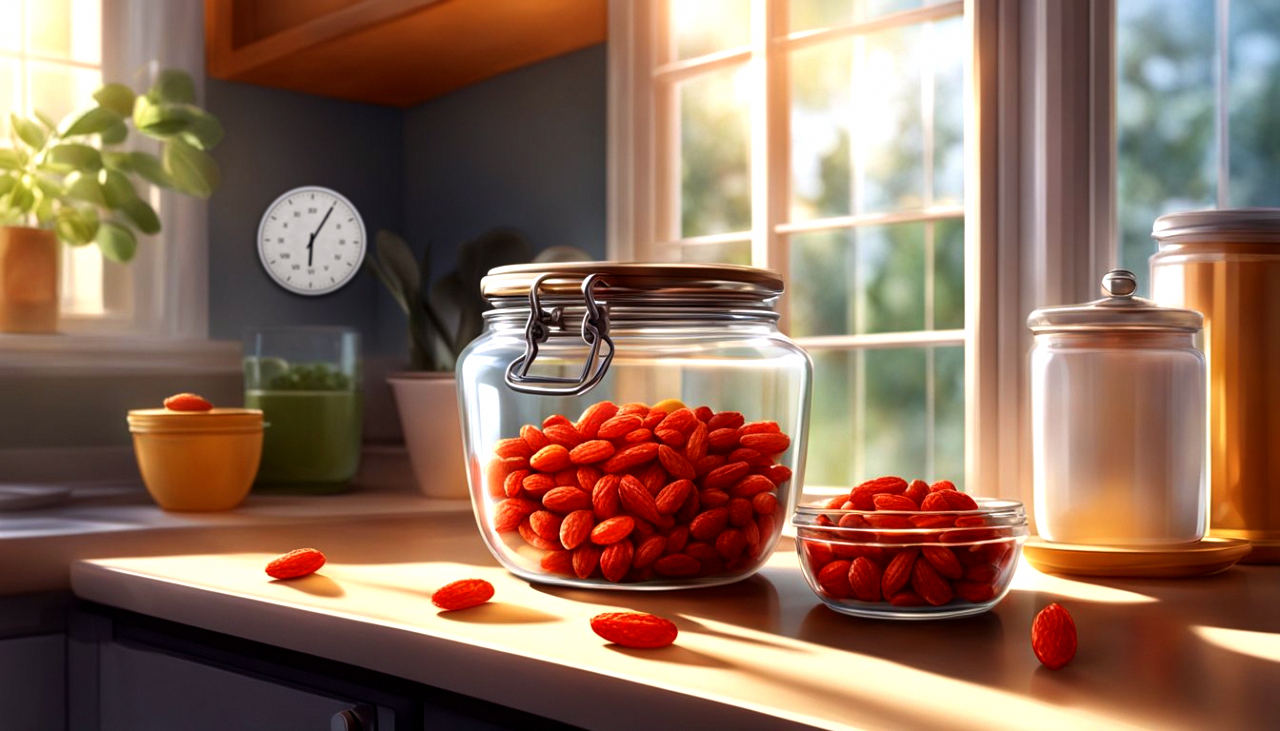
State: 6 h 05 min
